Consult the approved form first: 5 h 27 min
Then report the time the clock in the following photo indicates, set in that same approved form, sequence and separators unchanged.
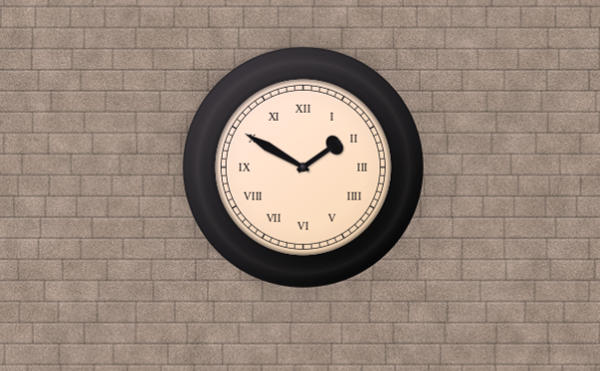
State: 1 h 50 min
